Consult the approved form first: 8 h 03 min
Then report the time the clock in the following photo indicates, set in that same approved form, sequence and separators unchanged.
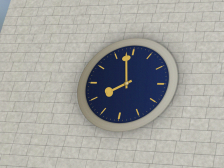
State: 7 h 58 min
